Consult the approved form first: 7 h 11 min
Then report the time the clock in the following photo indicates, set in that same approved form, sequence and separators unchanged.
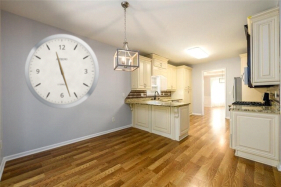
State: 11 h 27 min
